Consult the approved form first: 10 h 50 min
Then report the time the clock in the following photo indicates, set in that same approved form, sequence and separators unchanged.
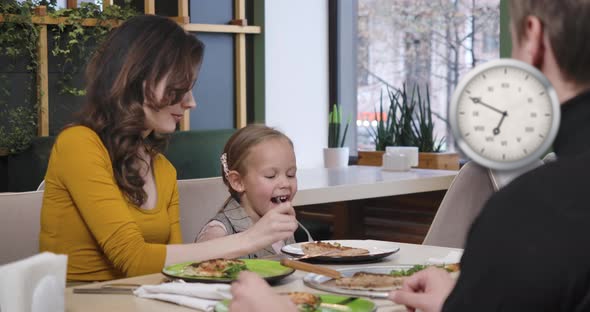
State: 6 h 49 min
